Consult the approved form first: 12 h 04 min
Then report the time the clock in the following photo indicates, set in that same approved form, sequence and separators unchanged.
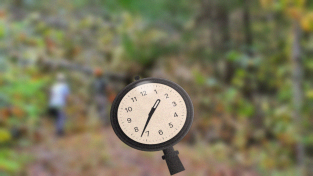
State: 1 h 37 min
